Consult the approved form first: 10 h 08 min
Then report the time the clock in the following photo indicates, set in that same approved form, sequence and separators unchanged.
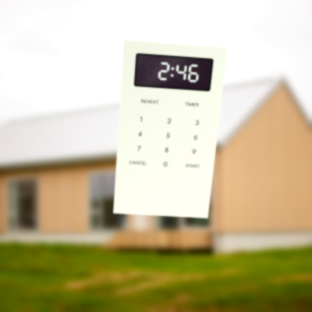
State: 2 h 46 min
